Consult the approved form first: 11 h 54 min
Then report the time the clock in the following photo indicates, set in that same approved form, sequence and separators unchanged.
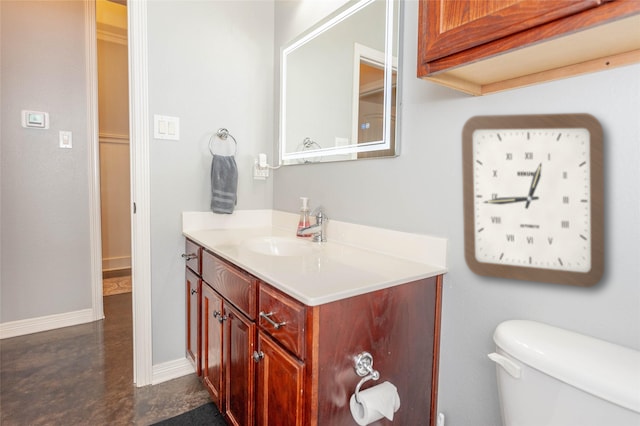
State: 12 h 44 min
